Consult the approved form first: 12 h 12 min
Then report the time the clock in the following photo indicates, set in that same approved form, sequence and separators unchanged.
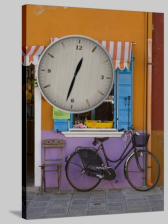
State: 12 h 32 min
